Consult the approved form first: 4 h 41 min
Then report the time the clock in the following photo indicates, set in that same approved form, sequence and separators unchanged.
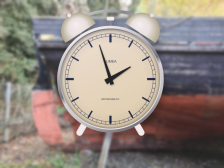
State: 1 h 57 min
